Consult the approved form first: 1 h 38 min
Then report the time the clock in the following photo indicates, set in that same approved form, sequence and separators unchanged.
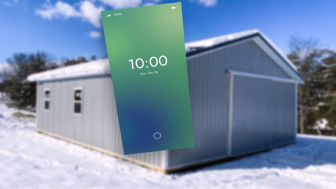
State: 10 h 00 min
